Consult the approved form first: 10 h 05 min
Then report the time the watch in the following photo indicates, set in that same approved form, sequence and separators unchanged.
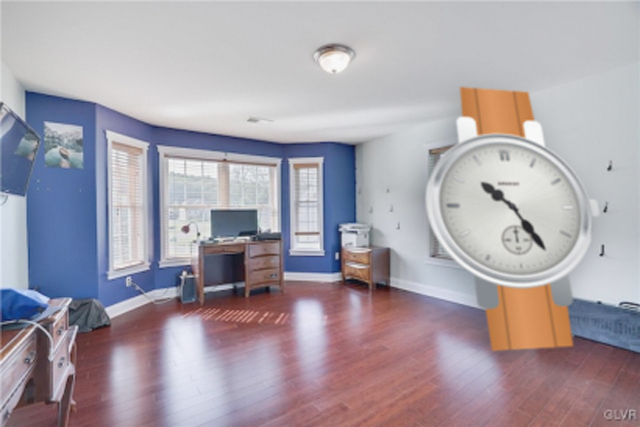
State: 10 h 25 min
